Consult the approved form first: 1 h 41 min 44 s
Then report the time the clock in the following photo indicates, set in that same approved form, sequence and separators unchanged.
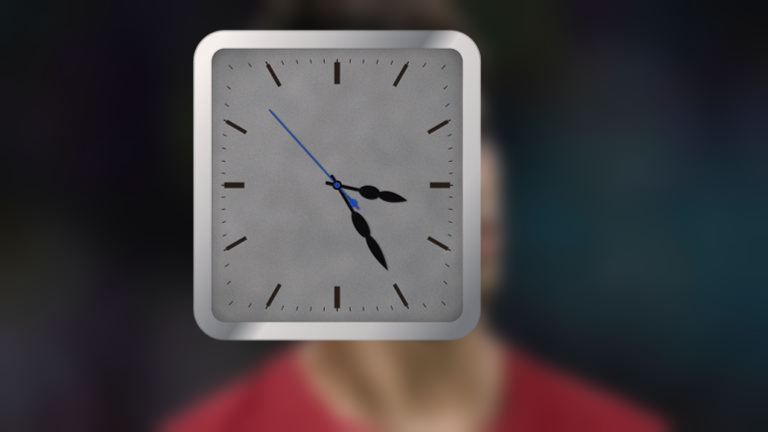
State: 3 h 24 min 53 s
